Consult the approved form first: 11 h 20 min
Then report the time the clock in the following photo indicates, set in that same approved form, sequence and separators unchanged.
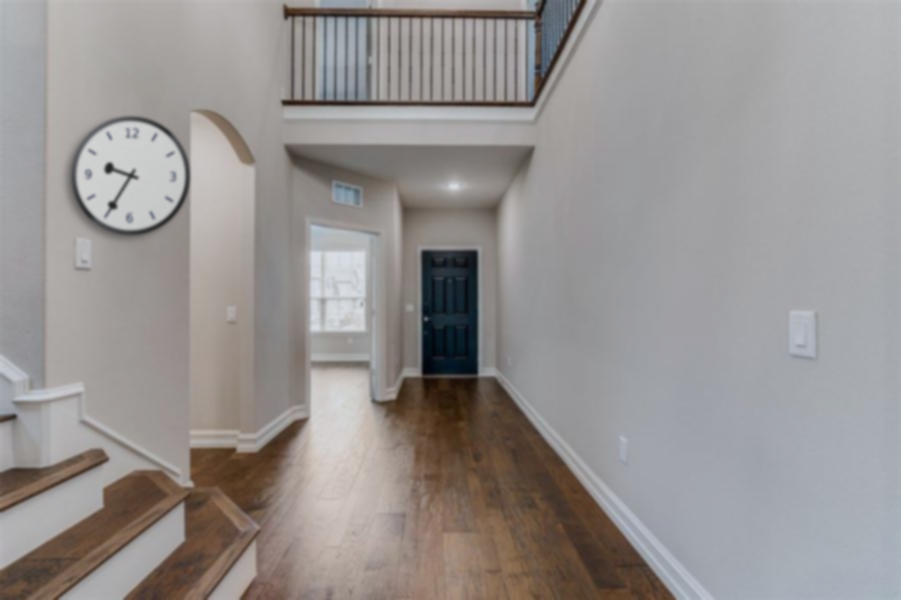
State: 9 h 35 min
